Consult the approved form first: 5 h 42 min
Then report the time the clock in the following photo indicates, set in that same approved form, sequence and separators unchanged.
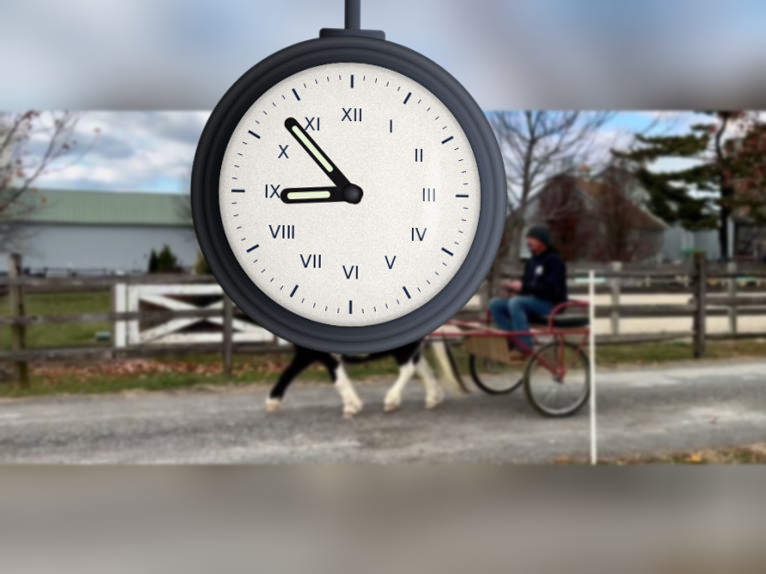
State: 8 h 53 min
